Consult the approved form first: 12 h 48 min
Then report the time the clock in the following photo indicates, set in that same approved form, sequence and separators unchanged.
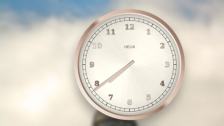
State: 7 h 39 min
